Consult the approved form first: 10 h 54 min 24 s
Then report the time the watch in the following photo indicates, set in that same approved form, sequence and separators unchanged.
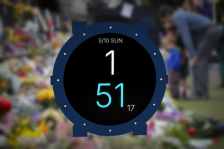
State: 1 h 51 min 17 s
